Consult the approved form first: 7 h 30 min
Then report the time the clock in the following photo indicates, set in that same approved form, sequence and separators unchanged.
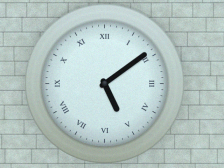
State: 5 h 09 min
